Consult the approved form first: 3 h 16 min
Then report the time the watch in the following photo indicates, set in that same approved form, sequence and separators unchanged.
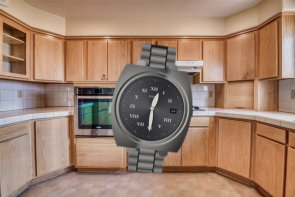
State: 12 h 30 min
